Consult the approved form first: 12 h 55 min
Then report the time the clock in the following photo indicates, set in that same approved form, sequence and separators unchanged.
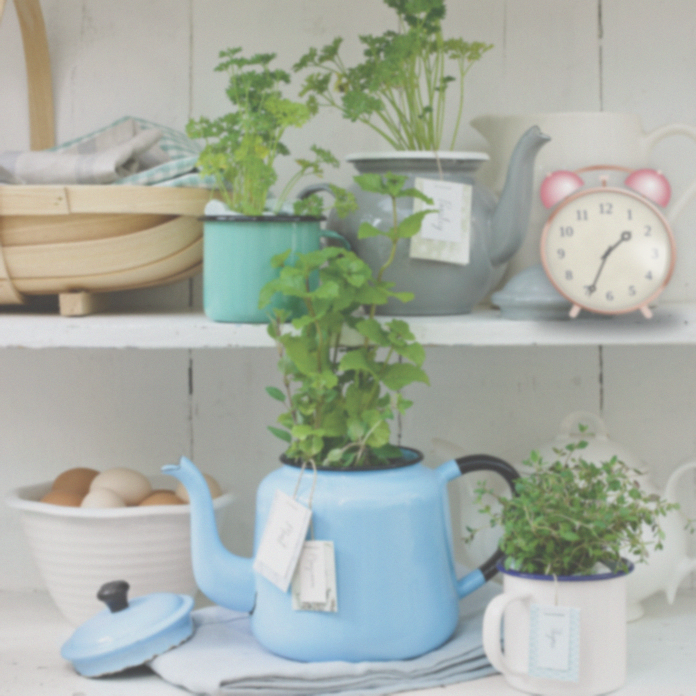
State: 1 h 34 min
